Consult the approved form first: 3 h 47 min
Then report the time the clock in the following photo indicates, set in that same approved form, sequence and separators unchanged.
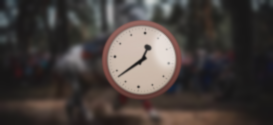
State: 12 h 38 min
